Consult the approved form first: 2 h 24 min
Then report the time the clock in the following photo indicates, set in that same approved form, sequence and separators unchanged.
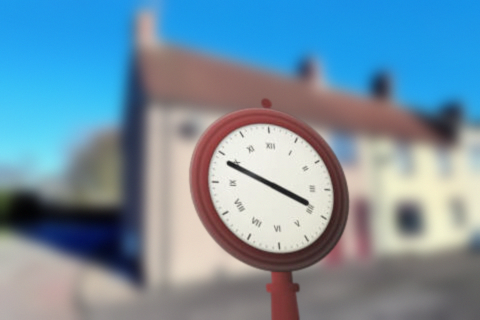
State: 3 h 49 min
